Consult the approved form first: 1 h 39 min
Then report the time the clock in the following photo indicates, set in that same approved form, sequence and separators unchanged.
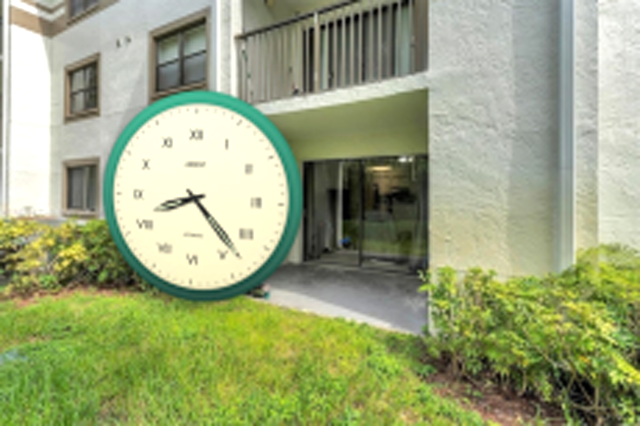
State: 8 h 23 min
